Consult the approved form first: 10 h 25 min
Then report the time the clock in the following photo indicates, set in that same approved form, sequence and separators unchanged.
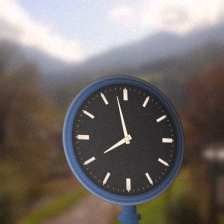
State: 7 h 58 min
